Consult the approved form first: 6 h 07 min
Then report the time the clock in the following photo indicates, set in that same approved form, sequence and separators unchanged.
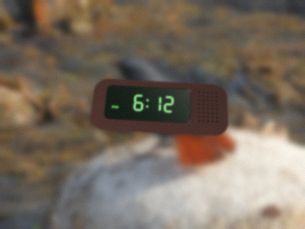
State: 6 h 12 min
